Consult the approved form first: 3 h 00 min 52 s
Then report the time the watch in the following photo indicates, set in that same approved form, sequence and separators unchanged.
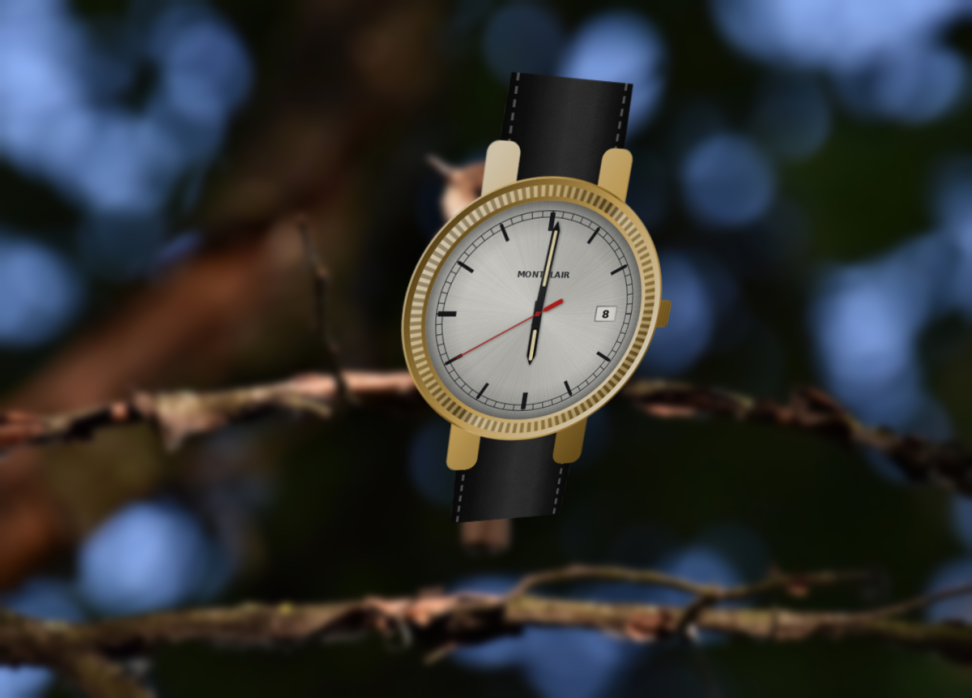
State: 6 h 00 min 40 s
